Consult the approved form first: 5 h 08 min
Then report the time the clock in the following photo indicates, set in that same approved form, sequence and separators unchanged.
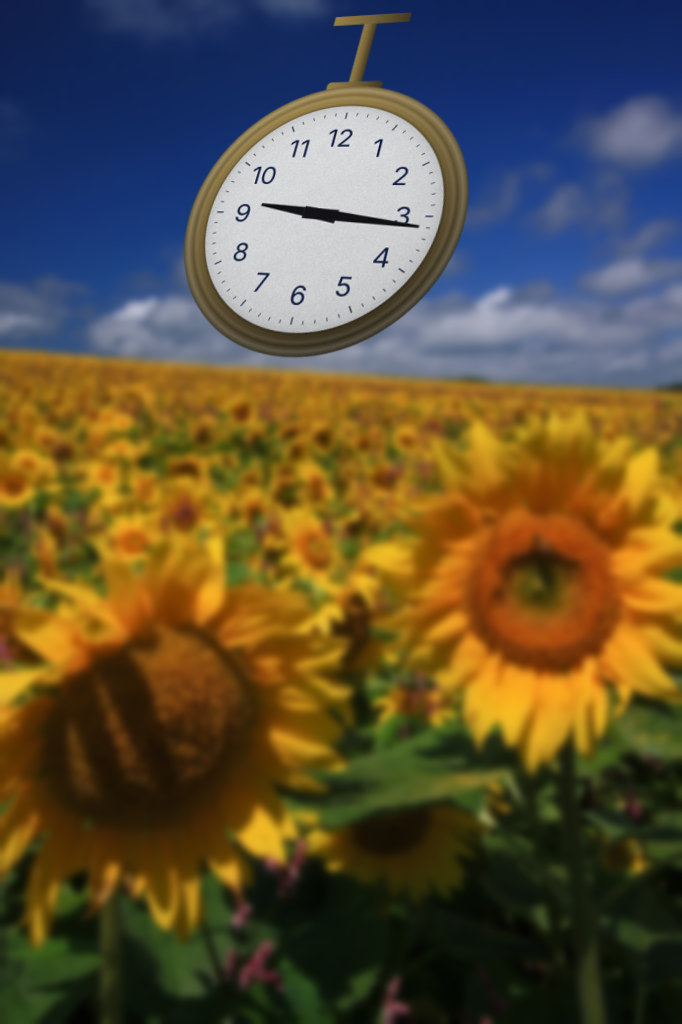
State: 9 h 16 min
